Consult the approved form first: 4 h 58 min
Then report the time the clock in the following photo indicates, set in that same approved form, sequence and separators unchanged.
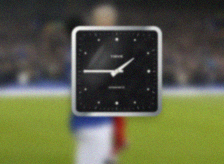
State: 1 h 45 min
